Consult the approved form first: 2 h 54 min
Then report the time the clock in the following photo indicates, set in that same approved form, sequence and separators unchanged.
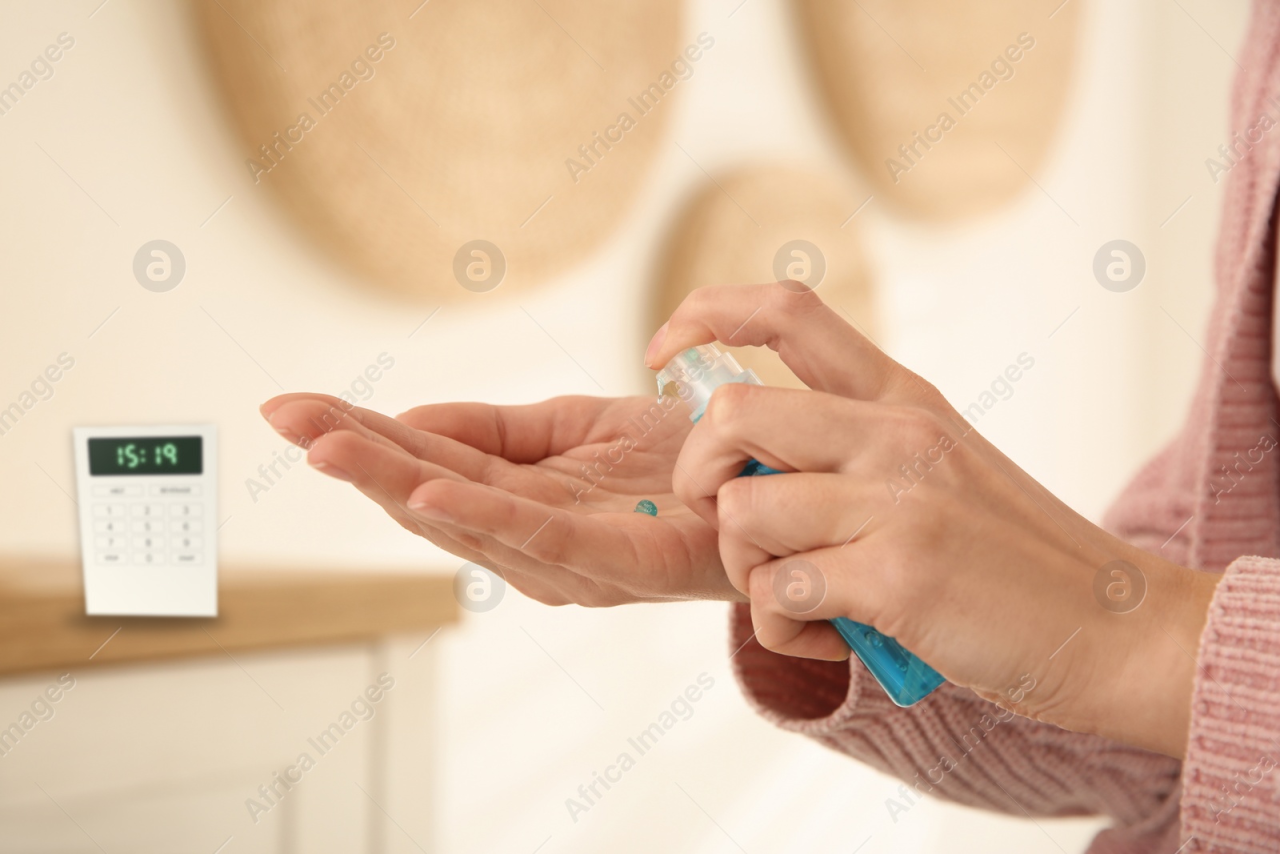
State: 15 h 19 min
